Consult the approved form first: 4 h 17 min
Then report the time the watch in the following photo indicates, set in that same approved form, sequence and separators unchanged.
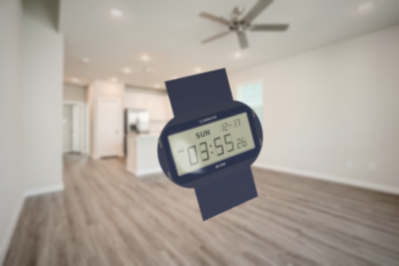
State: 3 h 55 min
